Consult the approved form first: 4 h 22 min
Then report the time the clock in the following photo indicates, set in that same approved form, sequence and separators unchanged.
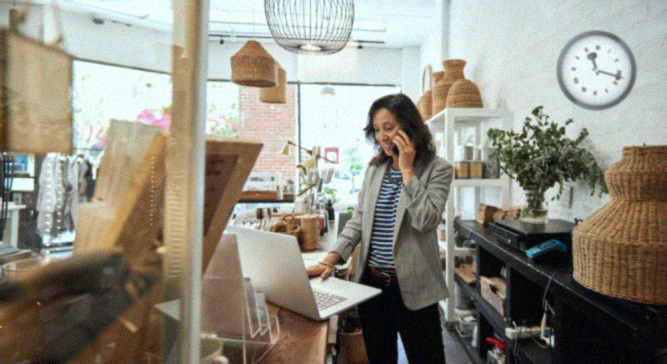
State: 11 h 17 min
